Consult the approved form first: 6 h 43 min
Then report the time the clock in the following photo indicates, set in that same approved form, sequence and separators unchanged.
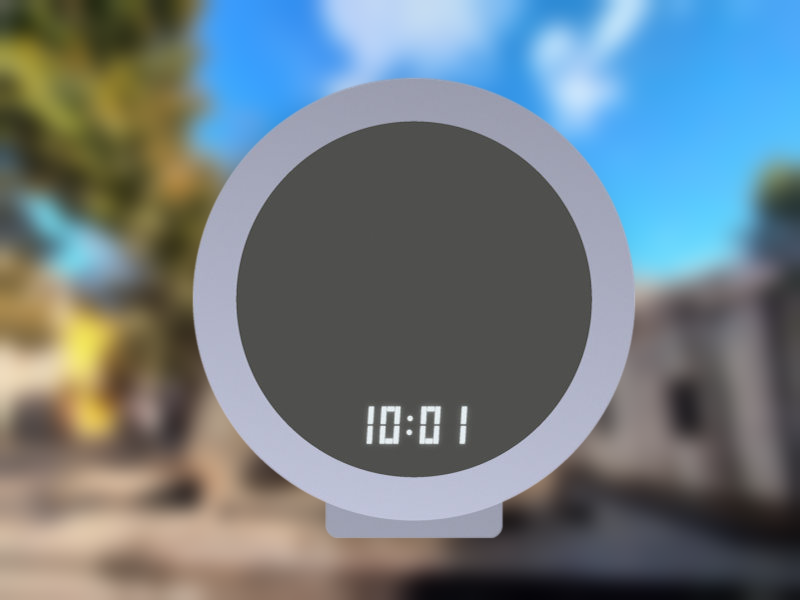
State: 10 h 01 min
